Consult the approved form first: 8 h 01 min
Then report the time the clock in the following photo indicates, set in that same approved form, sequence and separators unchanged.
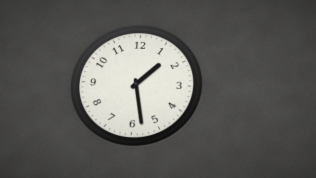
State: 1 h 28 min
